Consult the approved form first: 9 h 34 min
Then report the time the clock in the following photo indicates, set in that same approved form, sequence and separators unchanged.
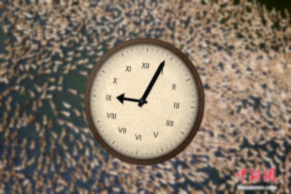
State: 9 h 04 min
